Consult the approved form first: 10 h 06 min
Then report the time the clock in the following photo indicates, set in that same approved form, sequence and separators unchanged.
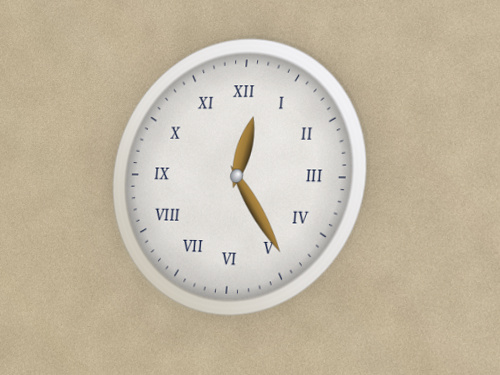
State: 12 h 24 min
